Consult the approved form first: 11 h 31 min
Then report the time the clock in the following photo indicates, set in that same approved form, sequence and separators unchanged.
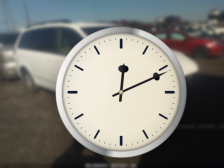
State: 12 h 11 min
